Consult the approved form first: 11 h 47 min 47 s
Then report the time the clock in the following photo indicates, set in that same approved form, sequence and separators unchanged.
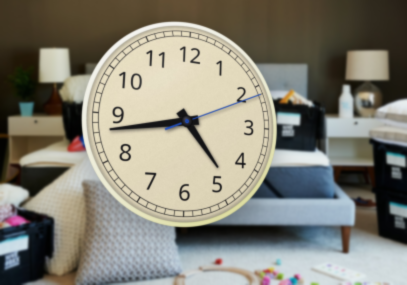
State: 4 h 43 min 11 s
